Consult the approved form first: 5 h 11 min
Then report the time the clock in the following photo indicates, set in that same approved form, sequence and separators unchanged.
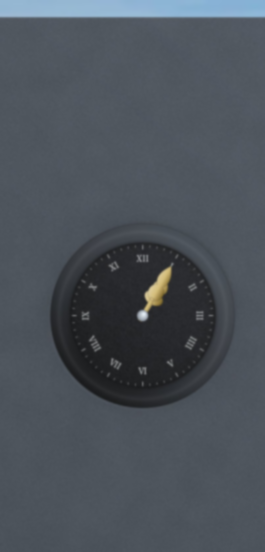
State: 1 h 05 min
